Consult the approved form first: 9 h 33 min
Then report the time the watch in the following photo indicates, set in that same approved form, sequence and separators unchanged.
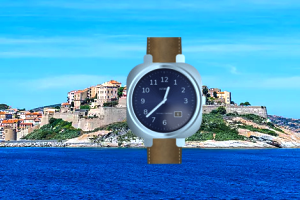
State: 12 h 38 min
